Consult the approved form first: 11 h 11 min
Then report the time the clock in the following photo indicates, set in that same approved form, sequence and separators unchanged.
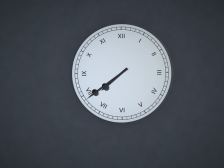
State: 7 h 39 min
